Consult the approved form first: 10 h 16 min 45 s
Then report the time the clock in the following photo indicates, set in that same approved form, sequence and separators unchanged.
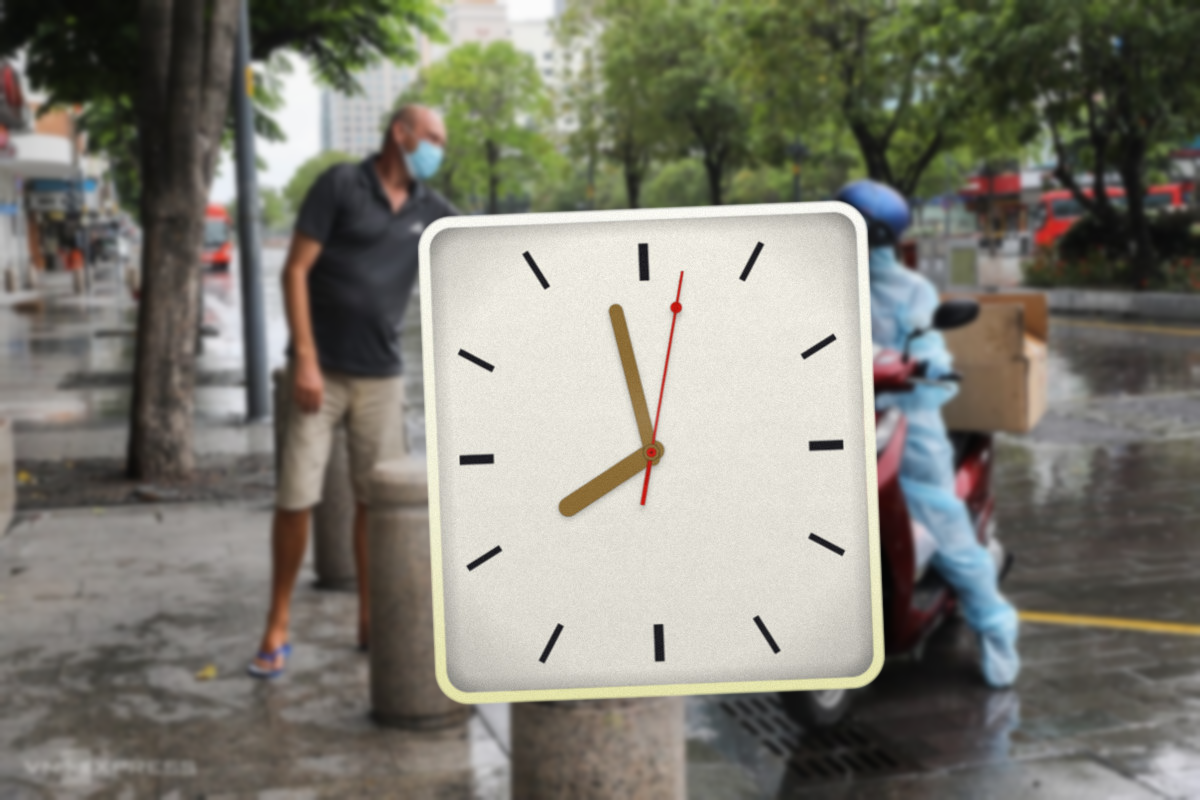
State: 7 h 58 min 02 s
